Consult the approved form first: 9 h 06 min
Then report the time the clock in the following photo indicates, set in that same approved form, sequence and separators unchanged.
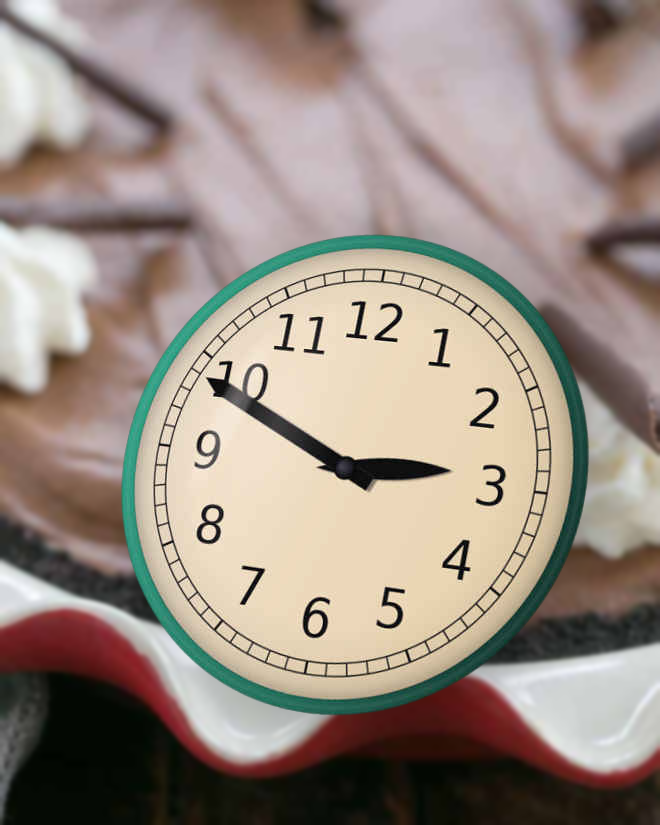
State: 2 h 49 min
